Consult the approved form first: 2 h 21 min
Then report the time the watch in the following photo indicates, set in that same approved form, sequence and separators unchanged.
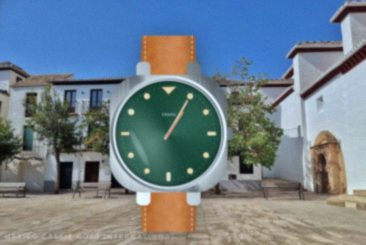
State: 1 h 05 min
